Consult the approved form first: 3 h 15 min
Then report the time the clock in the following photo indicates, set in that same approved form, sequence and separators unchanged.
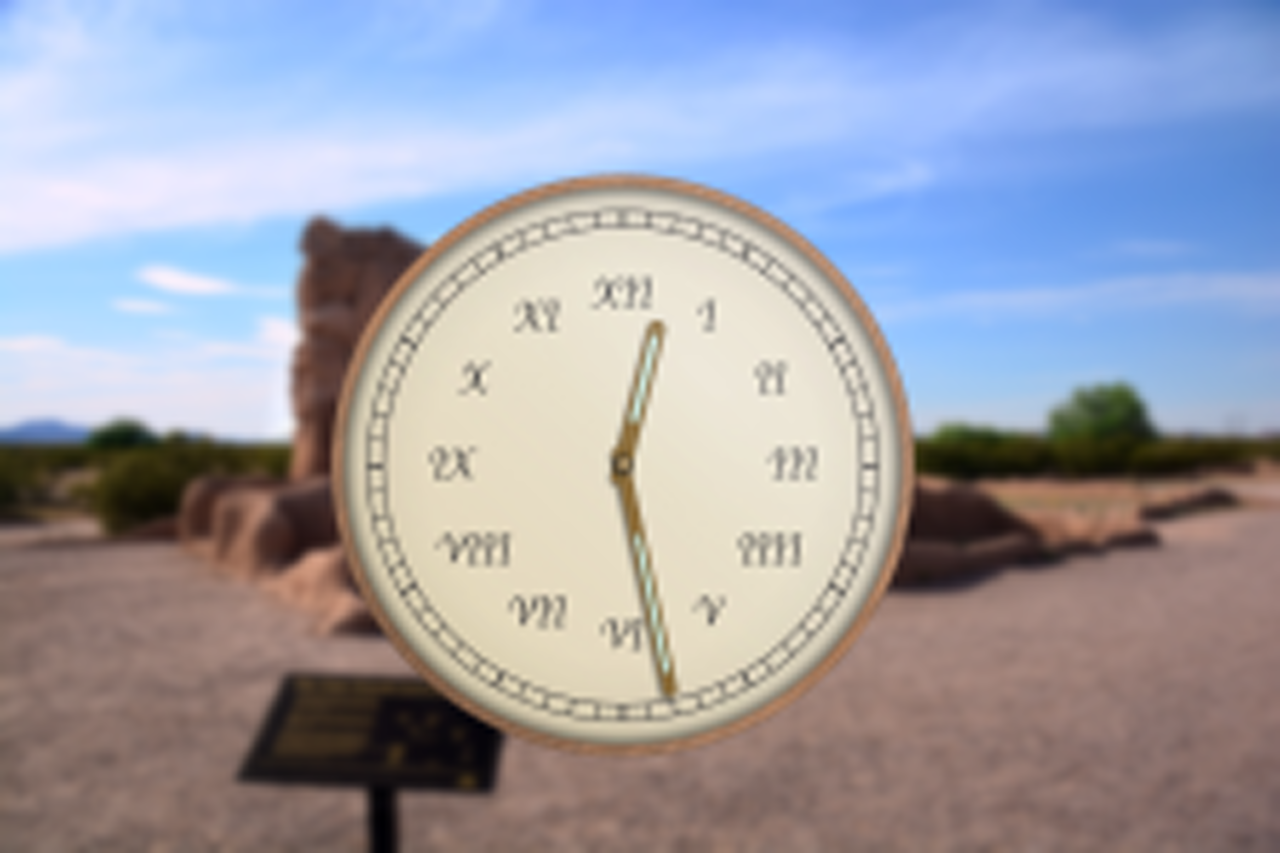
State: 12 h 28 min
